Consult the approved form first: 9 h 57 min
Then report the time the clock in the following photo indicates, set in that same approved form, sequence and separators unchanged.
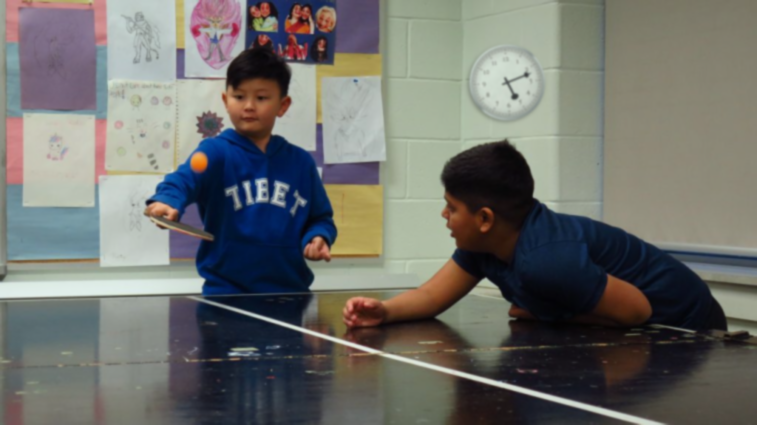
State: 5 h 12 min
